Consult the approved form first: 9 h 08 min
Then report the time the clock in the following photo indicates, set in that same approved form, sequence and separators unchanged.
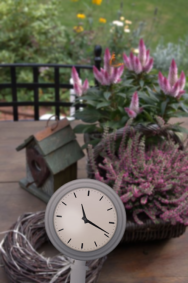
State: 11 h 19 min
